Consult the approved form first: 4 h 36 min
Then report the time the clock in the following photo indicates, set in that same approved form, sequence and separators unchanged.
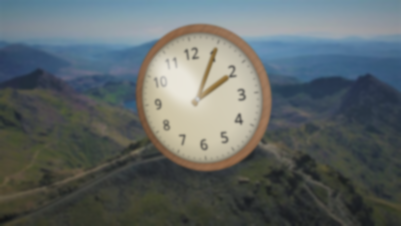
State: 2 h 05 min
